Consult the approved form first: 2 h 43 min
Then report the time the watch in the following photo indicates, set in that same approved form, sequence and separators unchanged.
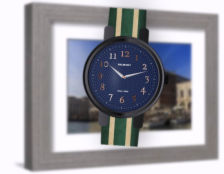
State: 10 h 12 min
